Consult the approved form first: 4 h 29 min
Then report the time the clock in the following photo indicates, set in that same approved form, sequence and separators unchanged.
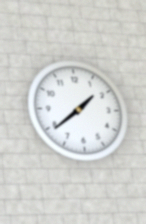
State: 1 h 39 min
